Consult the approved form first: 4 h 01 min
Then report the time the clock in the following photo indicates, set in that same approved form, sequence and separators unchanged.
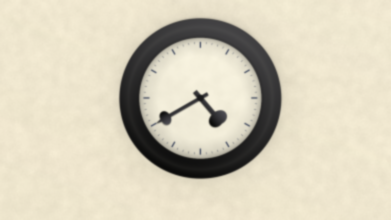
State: 4 h 40 min
